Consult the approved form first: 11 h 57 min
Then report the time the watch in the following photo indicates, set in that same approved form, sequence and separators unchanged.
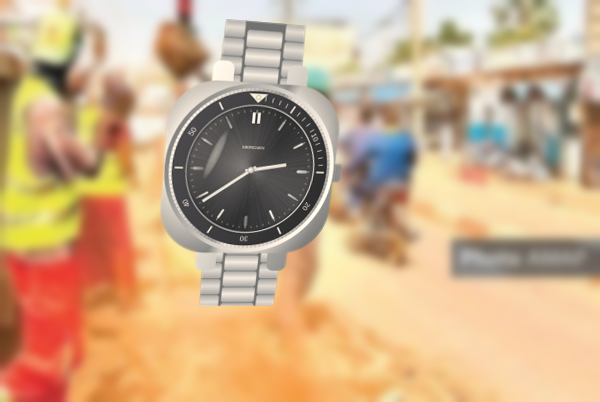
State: 2 h 39 min
